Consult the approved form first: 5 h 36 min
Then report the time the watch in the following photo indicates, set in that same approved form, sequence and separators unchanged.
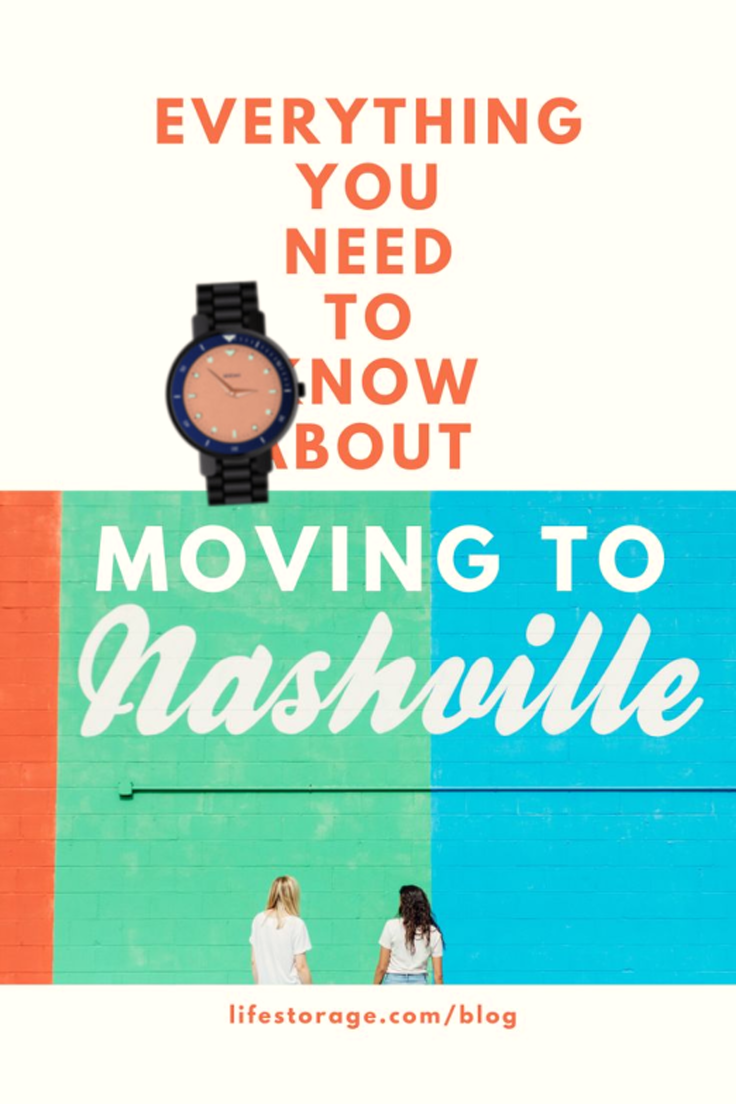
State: 2 h 53 min
